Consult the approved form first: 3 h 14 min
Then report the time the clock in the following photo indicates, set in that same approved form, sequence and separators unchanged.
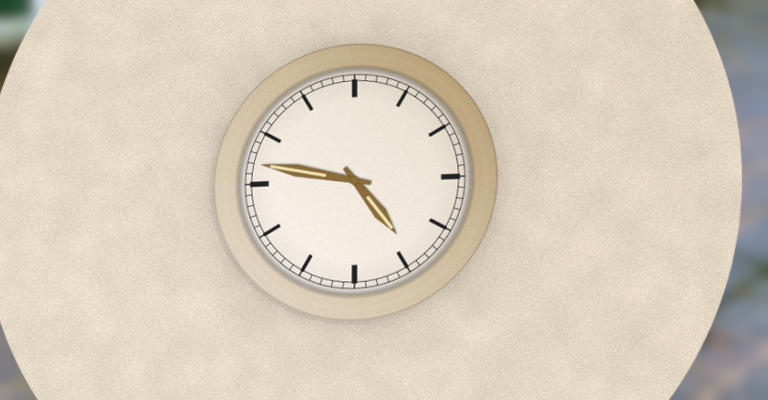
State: 4 h 47 min
